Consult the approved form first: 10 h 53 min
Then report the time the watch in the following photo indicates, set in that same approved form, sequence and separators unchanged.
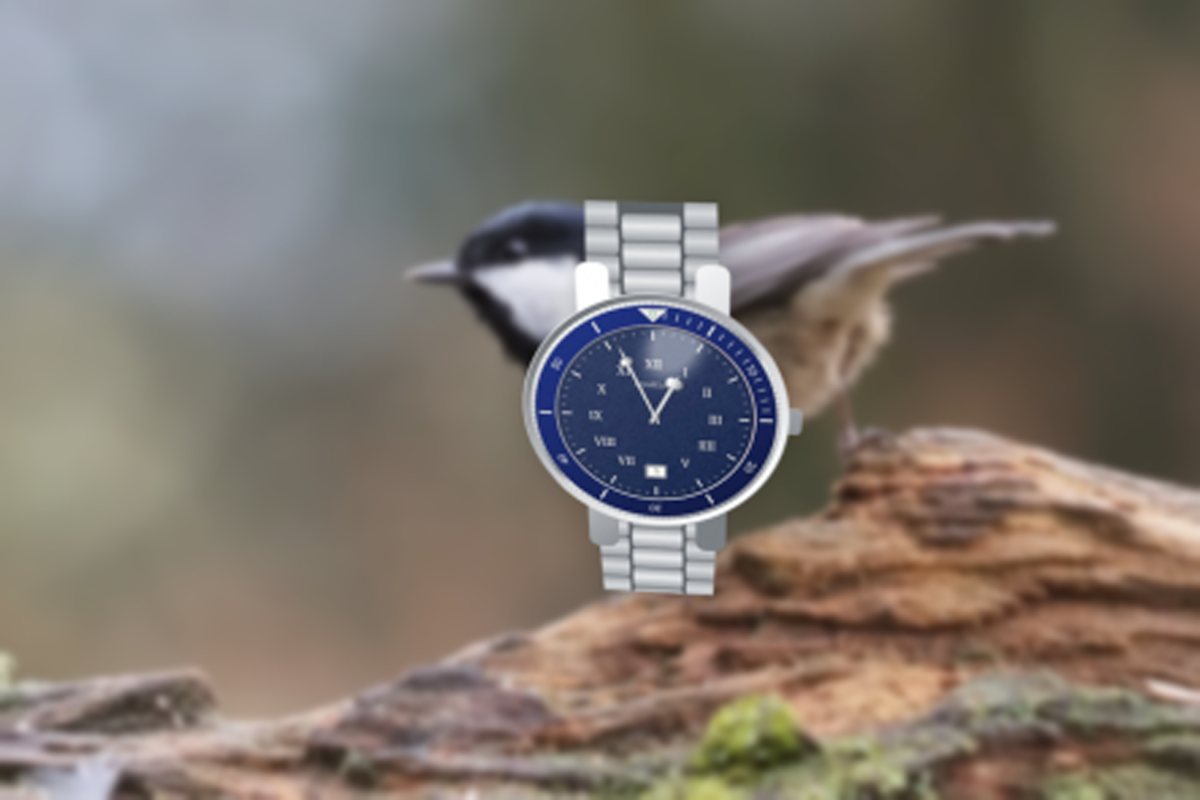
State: 12 h 56 min
